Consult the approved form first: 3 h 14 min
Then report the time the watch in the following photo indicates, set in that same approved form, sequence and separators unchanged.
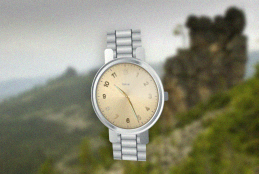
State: 10 h 26 min
